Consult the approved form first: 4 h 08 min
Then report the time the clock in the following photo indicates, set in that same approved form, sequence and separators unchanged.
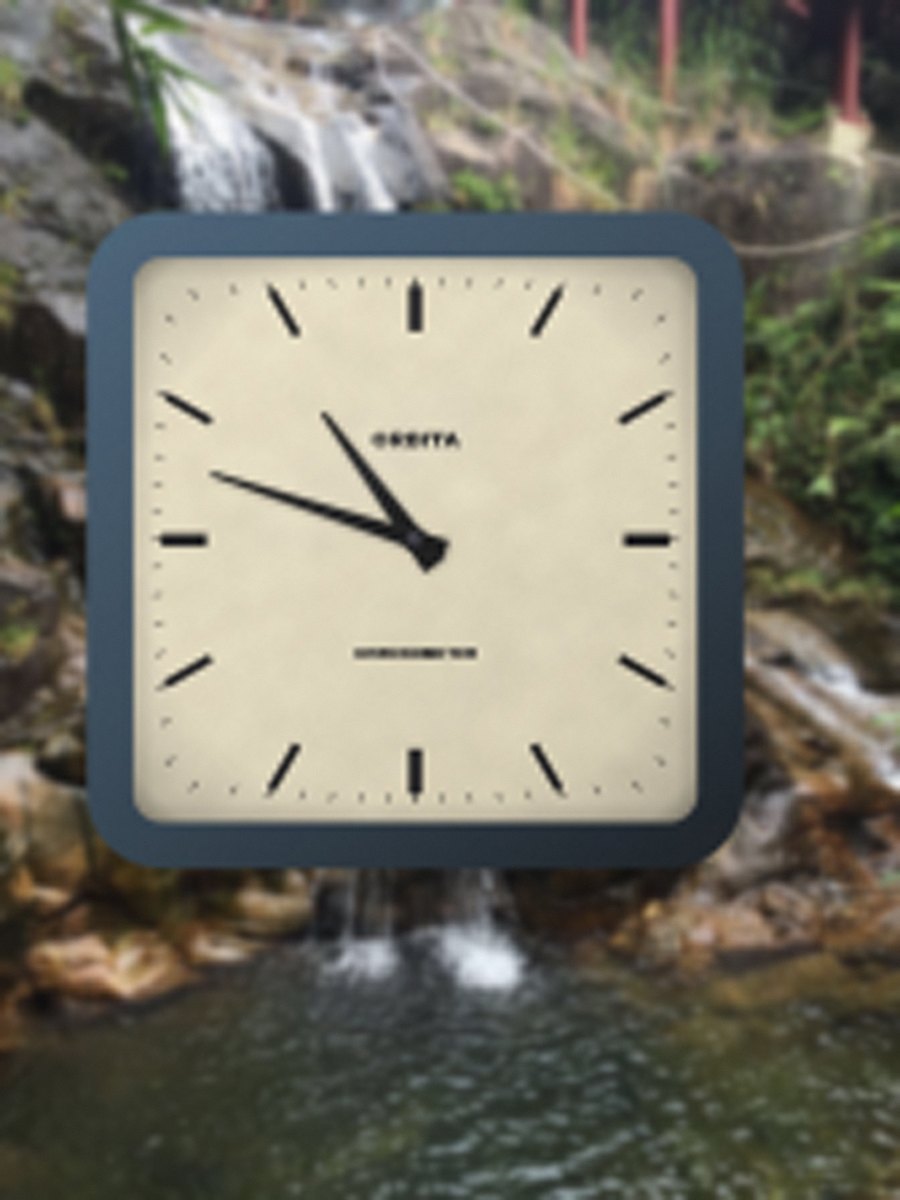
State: 10 h 48 min
